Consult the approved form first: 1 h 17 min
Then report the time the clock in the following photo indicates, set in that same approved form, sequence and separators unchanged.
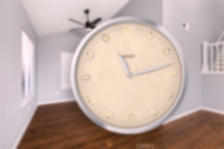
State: 11 h 13 min
